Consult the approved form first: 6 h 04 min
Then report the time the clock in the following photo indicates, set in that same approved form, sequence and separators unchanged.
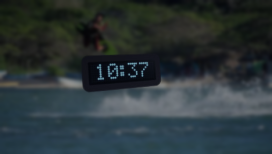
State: 10 h 37 min
